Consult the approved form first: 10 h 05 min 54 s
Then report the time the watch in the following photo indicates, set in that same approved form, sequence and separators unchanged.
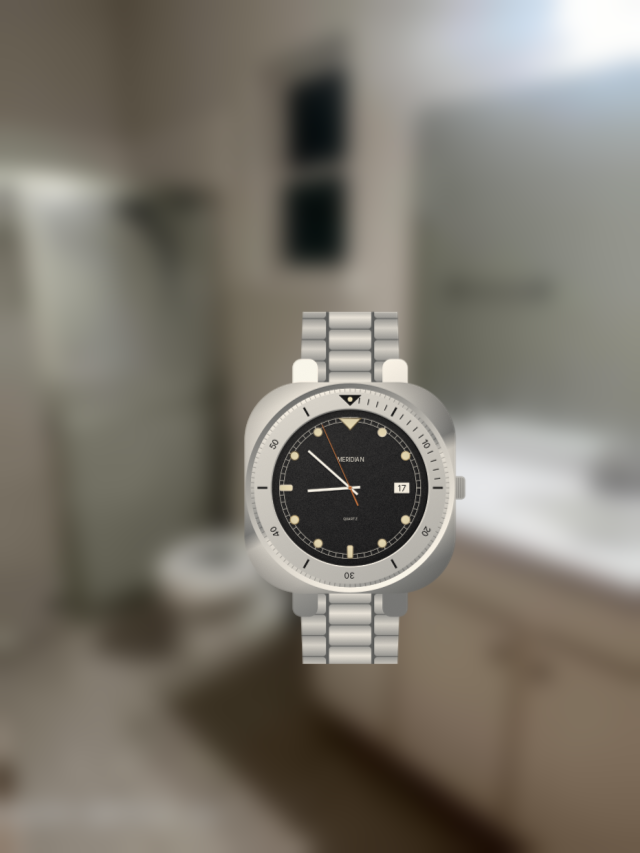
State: 8 h 51 min 56 s
